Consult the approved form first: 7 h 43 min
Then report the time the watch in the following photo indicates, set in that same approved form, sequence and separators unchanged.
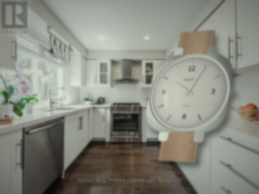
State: 10 h 04 min
